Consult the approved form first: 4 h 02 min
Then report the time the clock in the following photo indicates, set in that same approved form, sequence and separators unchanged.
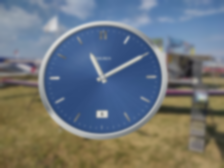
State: 11 h 10 min
